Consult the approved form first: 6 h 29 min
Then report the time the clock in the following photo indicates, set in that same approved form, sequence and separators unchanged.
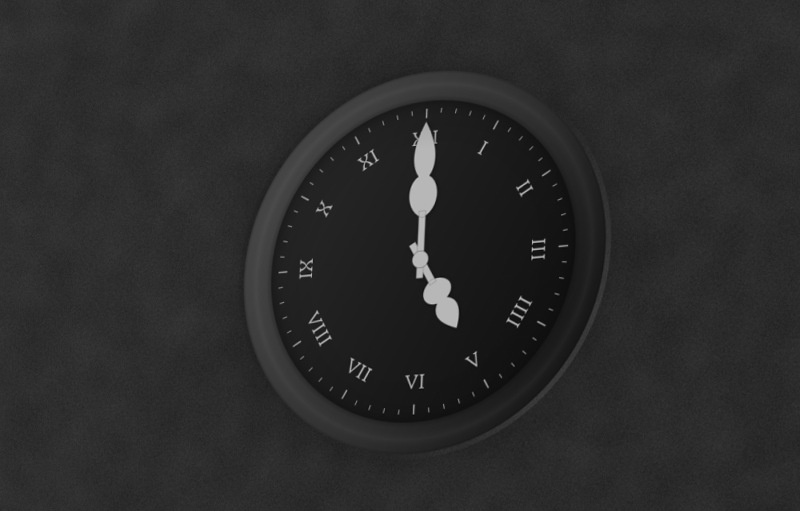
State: 5 h 00 min
